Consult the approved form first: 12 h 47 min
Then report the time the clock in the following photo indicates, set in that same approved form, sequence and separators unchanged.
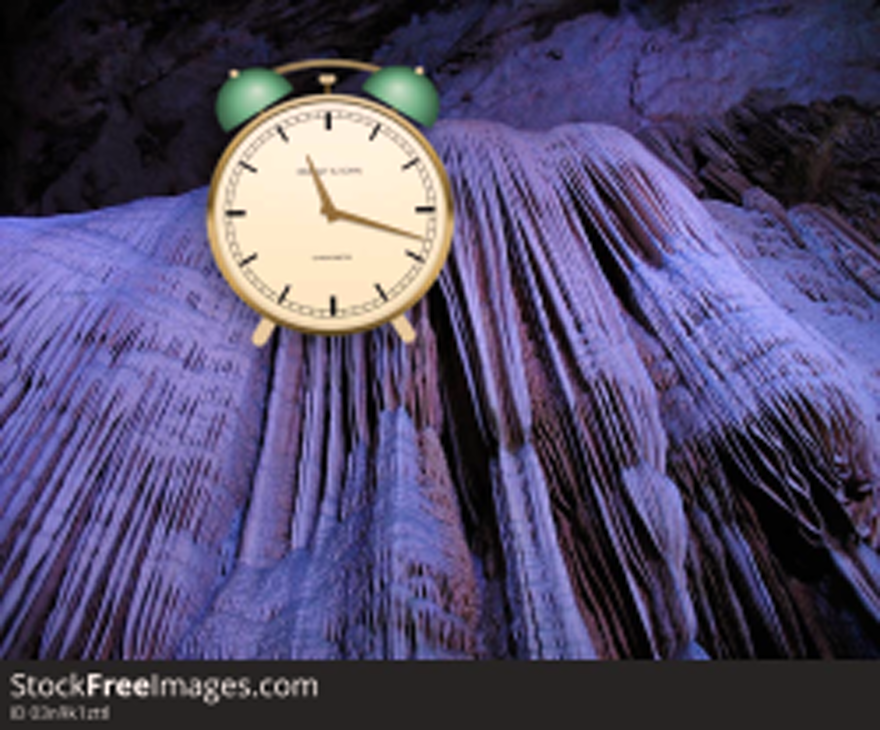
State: 11 h 18 min
